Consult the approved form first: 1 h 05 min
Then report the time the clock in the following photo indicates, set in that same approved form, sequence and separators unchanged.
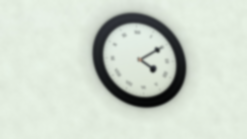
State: 4 h 10 min
